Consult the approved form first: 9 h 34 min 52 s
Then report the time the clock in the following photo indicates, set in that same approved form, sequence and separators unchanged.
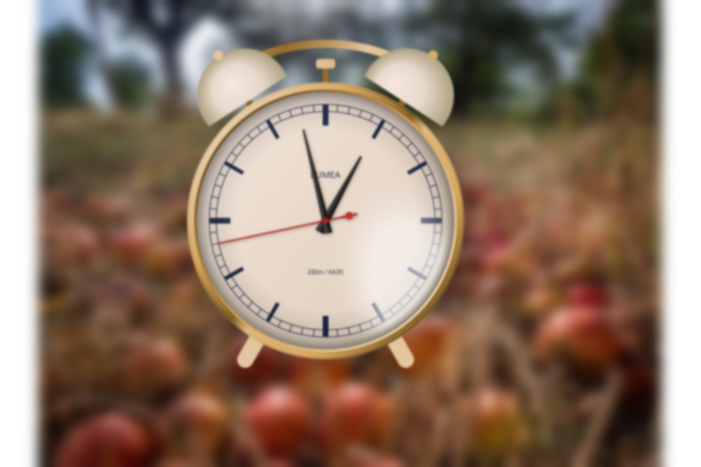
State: 12 h 57 min 43 s
